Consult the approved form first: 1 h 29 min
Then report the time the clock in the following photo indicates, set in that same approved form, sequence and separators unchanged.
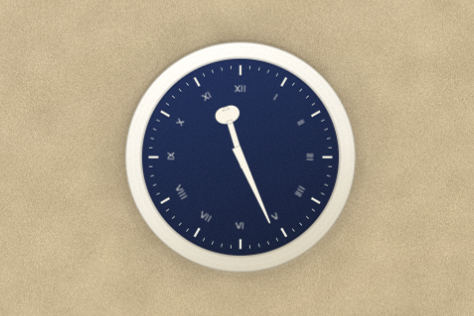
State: 11 h 26 min
